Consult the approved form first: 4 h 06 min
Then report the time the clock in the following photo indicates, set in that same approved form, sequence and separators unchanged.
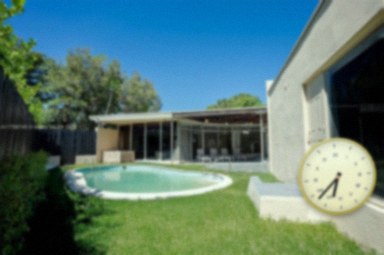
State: 6 h 38 min
